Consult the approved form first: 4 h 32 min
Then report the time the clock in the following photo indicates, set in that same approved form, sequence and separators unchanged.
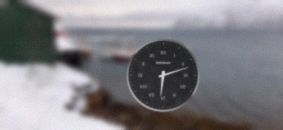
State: 6 h 12 min
